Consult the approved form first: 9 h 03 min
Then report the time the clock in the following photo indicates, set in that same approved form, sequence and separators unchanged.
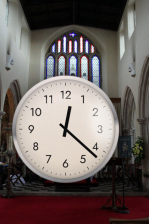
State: 12 h 22 min
